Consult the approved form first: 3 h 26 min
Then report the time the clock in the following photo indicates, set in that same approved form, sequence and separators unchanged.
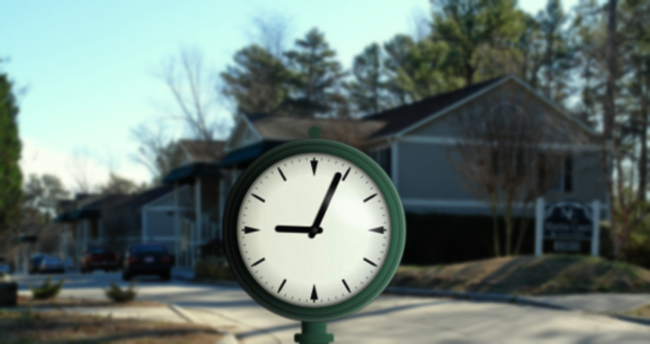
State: 9 h 04 min
